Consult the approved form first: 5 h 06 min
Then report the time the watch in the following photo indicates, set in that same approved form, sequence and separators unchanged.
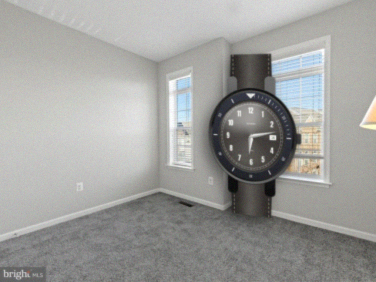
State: 6 h 13 min
